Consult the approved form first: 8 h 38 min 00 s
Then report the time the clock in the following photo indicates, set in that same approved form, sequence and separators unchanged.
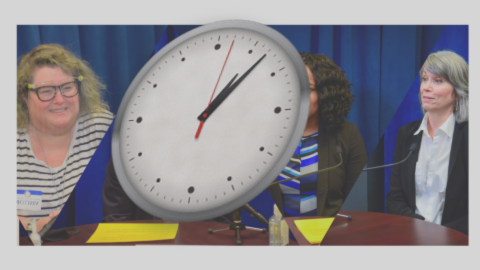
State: 1 h 07 min 02 s
